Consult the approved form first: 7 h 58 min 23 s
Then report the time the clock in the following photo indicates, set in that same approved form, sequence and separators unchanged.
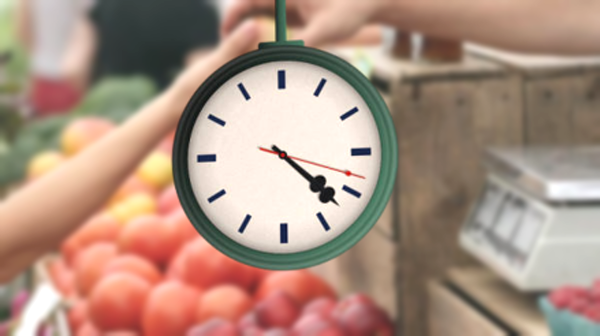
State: 4 h 22 min 18 s
